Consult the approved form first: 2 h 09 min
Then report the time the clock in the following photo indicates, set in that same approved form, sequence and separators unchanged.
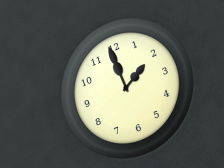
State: 1 h 59 min
